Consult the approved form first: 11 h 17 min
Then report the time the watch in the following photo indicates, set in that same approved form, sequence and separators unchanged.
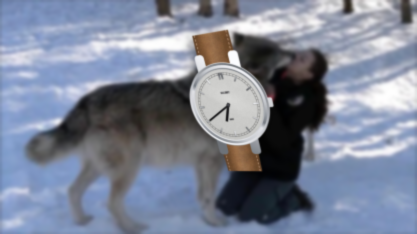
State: 6 h 40 min
